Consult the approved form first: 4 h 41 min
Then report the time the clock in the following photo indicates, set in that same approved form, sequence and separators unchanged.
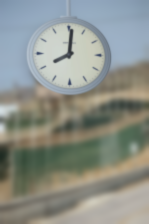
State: 8 h 01 min
